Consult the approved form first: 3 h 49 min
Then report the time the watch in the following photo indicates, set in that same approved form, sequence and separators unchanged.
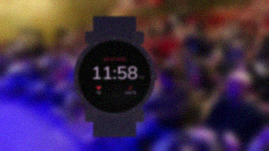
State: 11 h 58 min
